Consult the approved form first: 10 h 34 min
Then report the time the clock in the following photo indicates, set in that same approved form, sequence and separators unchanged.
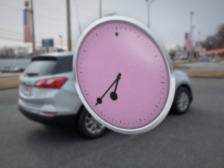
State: 6 h 37 min
